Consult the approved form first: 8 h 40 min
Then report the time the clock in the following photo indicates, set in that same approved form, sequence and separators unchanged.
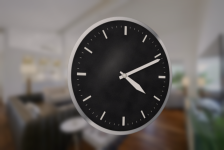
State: 4 h 11 min
